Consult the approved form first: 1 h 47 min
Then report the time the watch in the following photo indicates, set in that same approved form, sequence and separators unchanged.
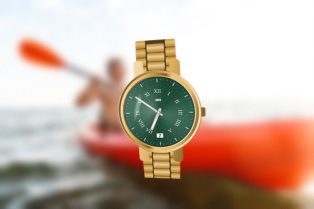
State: 6 h 51 min
